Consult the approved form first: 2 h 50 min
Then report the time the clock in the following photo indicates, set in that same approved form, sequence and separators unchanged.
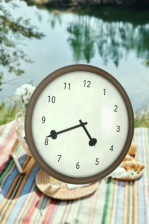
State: 4 h 41 min
